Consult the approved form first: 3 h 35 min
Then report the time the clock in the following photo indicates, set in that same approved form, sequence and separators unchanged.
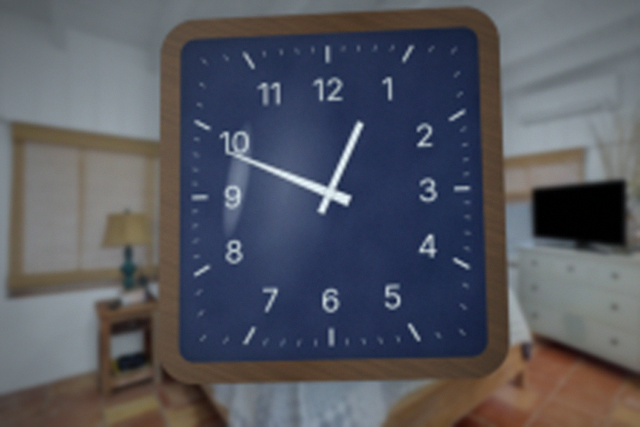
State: 12 h 49 min
